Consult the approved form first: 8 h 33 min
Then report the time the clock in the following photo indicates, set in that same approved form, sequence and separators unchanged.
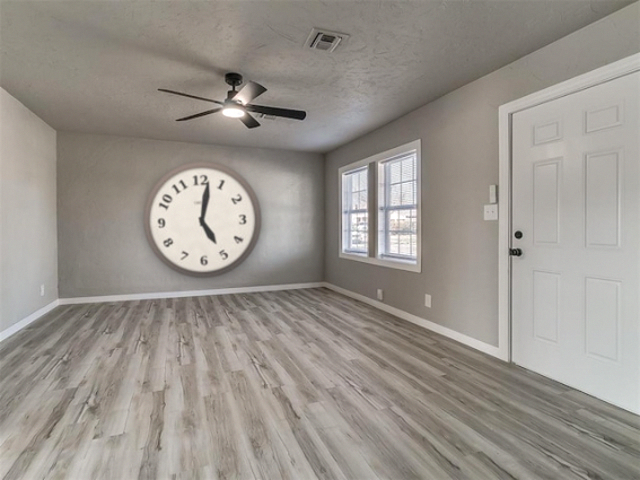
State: 5 h 02 min
